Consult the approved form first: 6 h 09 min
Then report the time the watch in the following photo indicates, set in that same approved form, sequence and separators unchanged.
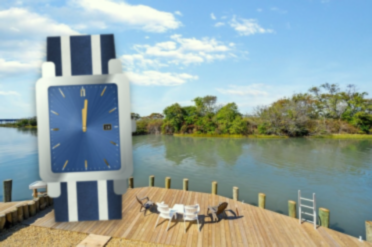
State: 12 h 01 min
